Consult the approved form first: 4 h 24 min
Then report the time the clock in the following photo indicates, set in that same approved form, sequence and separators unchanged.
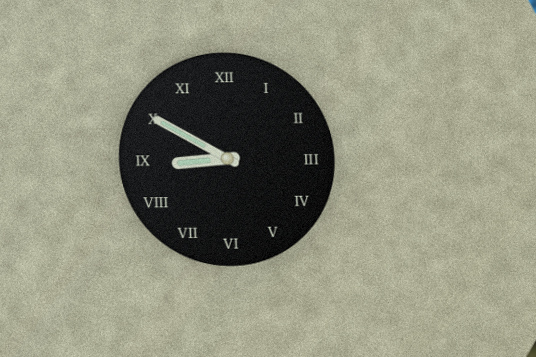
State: 8 h 50 min
